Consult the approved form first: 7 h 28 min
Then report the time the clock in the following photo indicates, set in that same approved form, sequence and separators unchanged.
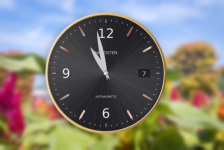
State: 10 h 58 min
